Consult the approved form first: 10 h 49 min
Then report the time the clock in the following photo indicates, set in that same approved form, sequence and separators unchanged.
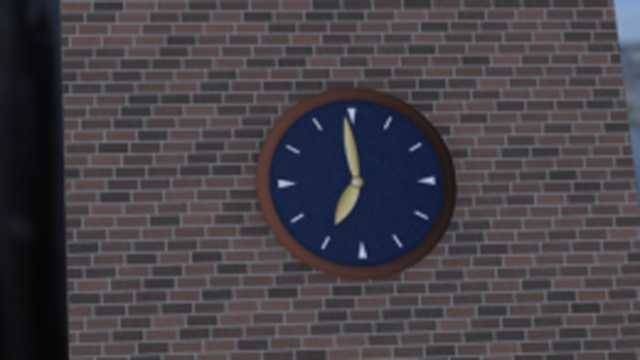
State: 6 h 59 min
